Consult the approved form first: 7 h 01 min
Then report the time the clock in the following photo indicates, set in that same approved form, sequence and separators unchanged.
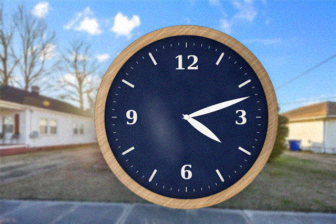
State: 4 h 12 min
